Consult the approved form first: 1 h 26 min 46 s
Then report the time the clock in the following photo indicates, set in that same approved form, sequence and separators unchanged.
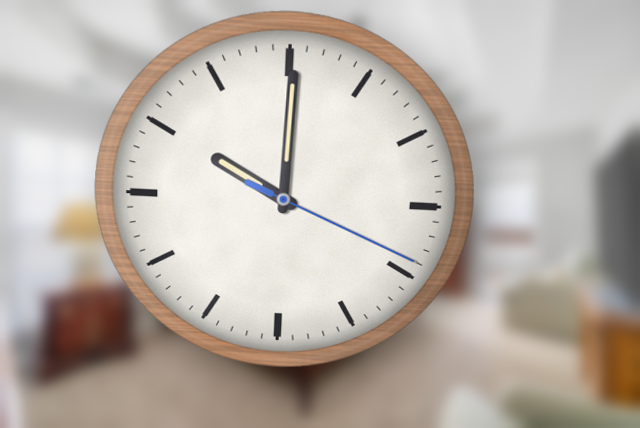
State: 10 h 00 min 19 s
